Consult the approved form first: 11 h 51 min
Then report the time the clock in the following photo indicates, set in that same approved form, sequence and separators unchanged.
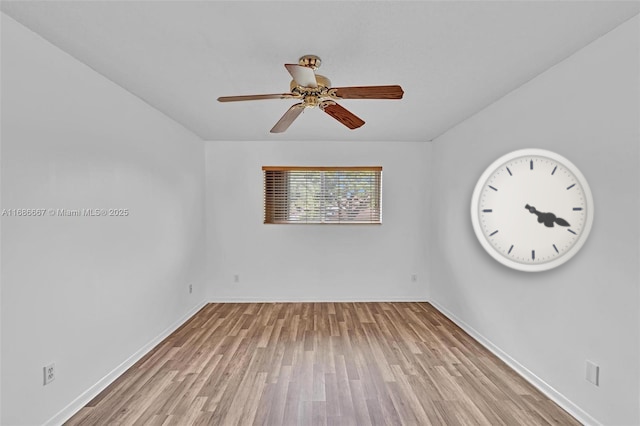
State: 4 h 19 min
